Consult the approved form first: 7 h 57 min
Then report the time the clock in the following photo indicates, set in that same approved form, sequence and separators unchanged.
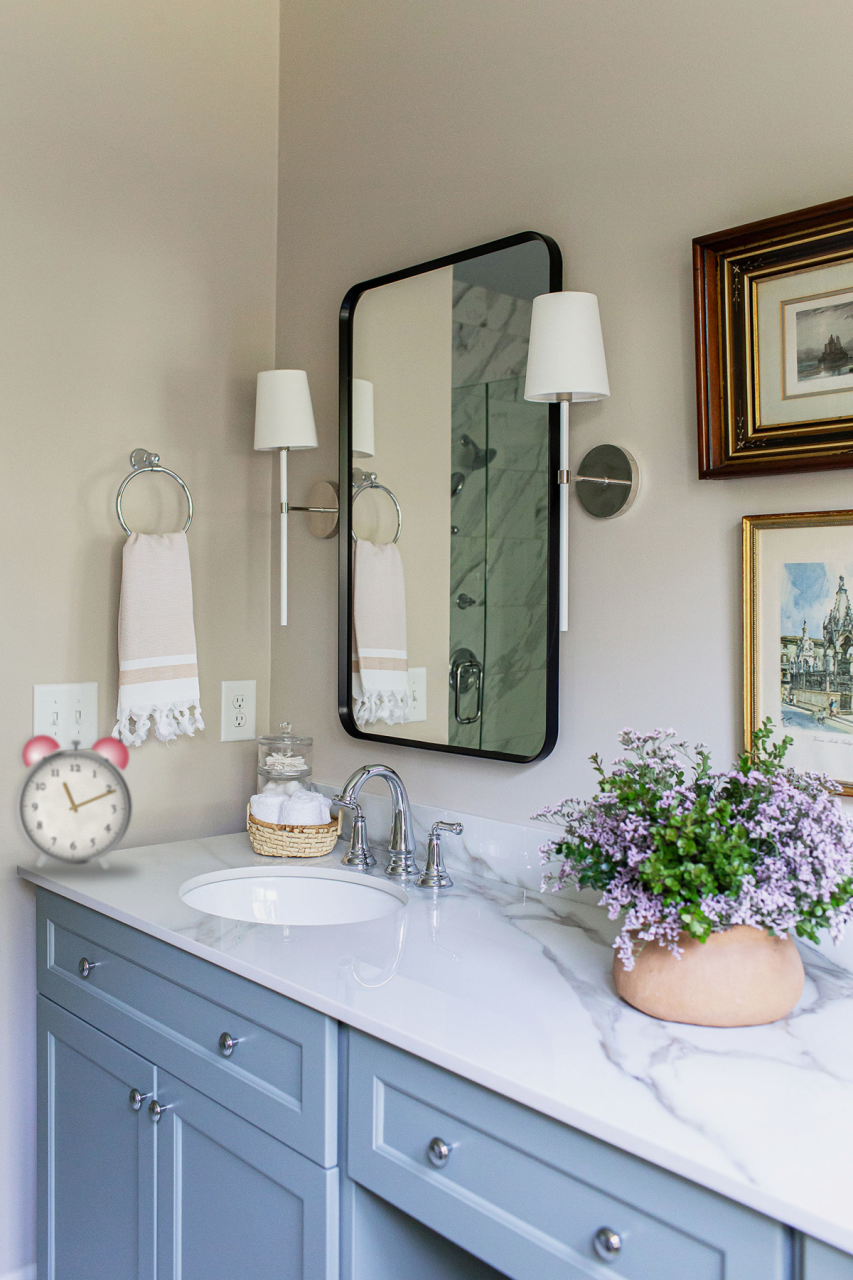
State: 11 h 11 min
